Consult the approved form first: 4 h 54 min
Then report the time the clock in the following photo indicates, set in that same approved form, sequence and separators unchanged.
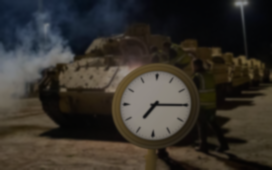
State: 7 h 15 min
